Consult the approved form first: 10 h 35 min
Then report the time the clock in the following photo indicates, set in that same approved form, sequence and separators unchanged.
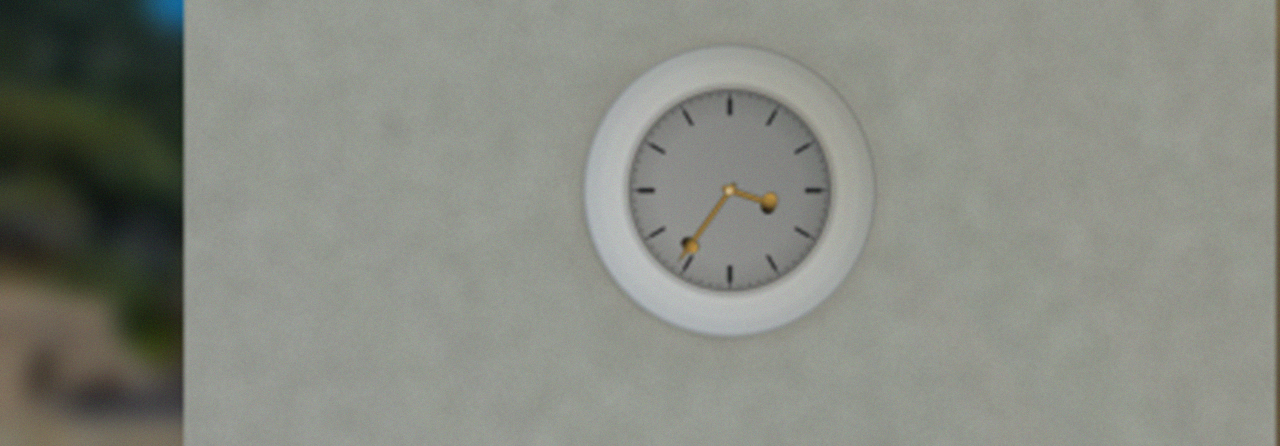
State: 3 h 36 min
